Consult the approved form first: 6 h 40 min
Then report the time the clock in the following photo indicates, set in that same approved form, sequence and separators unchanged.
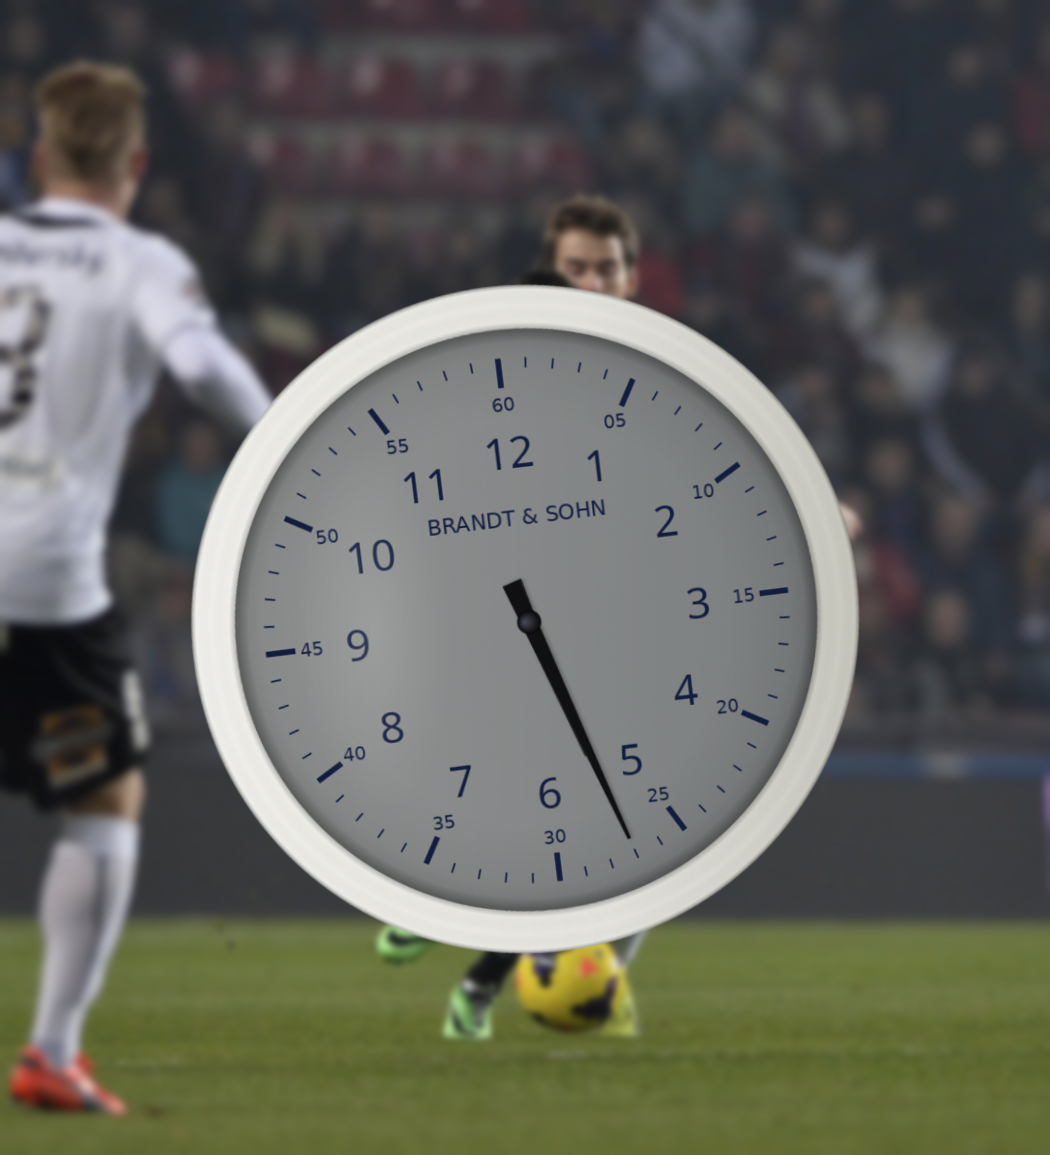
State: 5 h 27 min
